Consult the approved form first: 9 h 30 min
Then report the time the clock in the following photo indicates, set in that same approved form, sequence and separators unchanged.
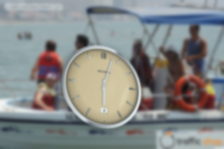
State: 6 h 03 min
